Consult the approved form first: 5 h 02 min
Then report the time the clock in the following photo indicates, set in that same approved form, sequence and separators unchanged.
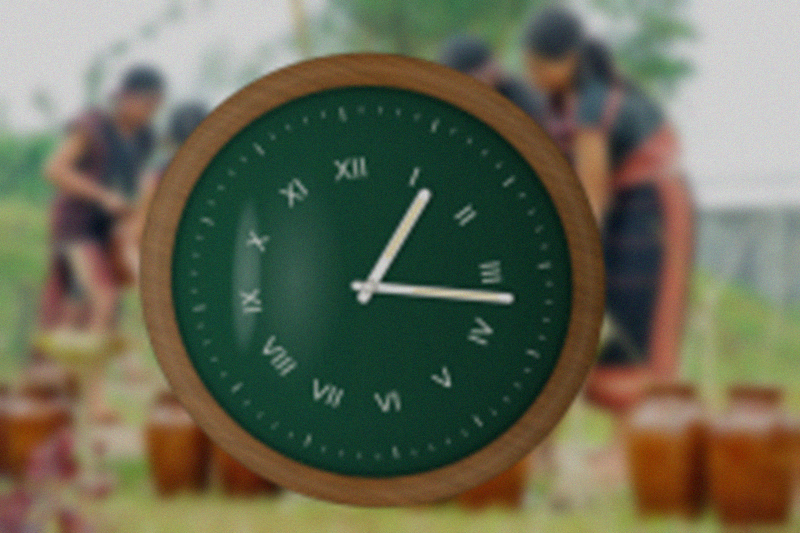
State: 1 h 17 min
